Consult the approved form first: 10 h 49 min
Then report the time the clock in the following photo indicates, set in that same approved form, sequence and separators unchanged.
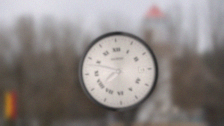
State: 7 h 48 min
